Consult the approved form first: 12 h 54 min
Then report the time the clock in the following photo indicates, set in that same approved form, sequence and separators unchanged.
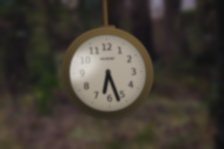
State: 6 h 27 min
